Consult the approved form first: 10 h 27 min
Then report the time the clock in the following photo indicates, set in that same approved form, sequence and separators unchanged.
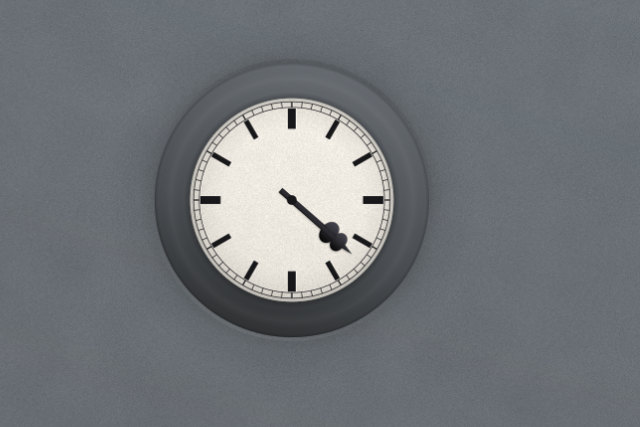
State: 4 h 22 min
